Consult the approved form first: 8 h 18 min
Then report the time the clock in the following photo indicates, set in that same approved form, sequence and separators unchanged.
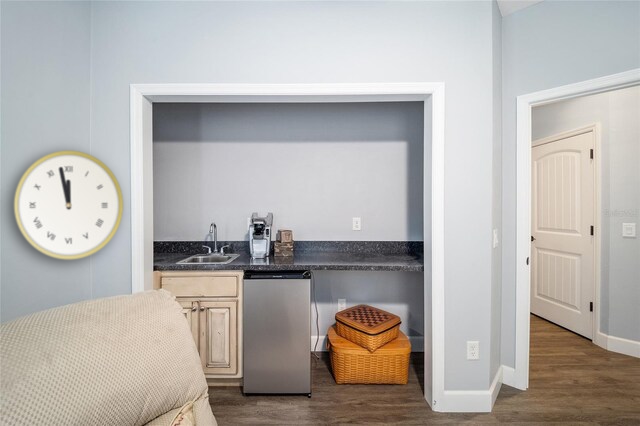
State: 11 h 58 min
